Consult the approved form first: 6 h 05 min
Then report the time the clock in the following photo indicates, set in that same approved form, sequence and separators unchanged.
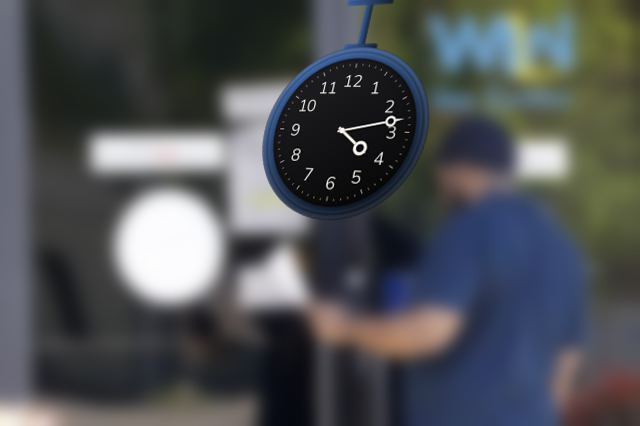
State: 4 h 13 min
